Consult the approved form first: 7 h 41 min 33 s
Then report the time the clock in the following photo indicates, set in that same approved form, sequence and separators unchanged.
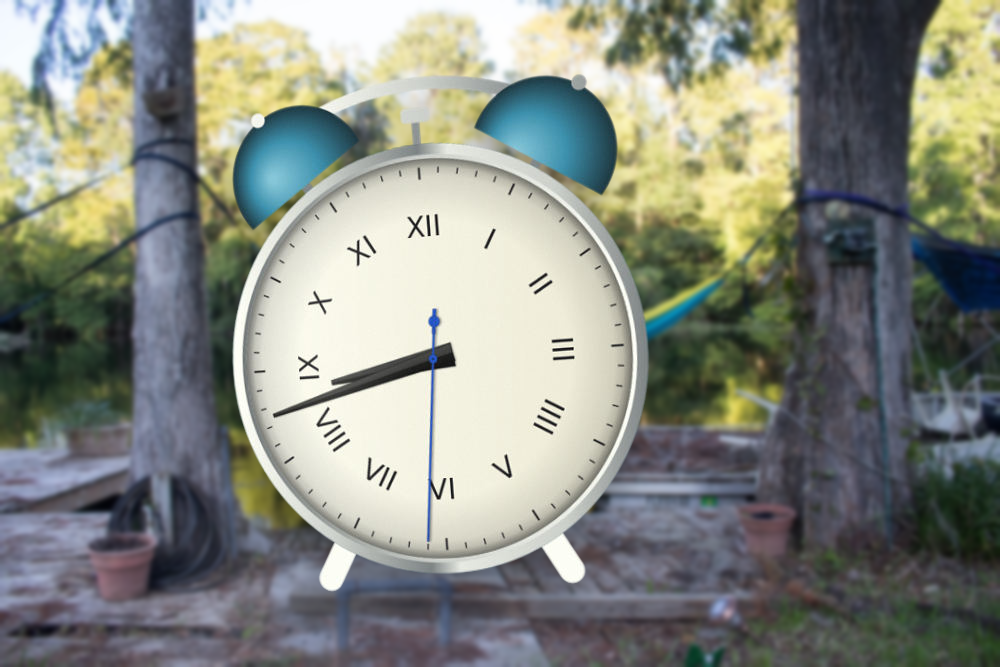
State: 8 h 42 min 31 s
